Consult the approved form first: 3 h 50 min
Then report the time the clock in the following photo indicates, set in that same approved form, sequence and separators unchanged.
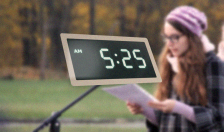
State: 5 h 25 min
